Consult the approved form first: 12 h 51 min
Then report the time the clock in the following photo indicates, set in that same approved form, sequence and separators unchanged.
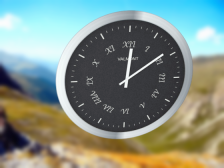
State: 12 h 09 min
